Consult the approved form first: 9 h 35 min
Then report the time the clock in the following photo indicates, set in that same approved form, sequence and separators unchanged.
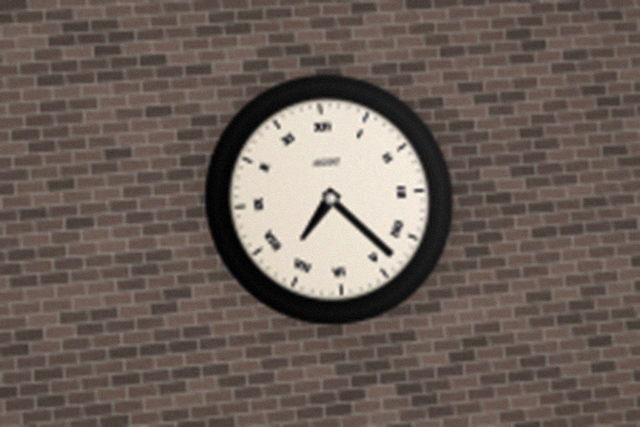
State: 7 h 23 min
